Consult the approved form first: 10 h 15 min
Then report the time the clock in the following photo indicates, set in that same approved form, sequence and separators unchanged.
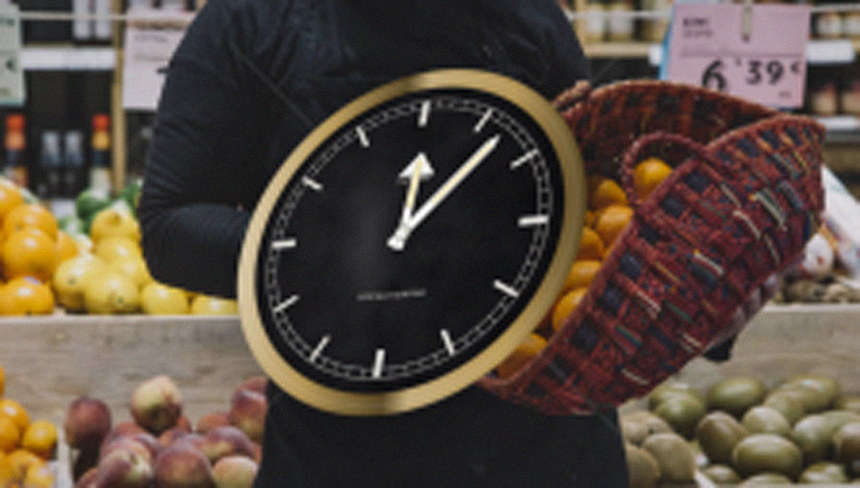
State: 12 h 07 min
